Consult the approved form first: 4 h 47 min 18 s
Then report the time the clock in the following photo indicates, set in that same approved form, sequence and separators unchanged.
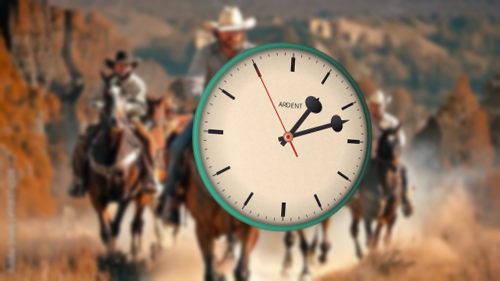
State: 1 h 11 min 55 s
